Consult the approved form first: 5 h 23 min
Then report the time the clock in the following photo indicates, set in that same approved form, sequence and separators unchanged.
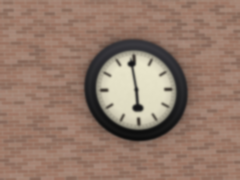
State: 5 h 59 min
